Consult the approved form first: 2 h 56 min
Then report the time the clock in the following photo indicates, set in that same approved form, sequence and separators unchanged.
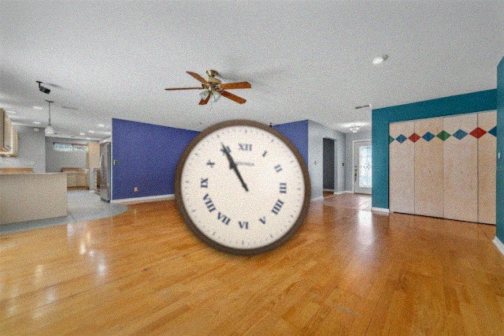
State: 10 h 55 min
